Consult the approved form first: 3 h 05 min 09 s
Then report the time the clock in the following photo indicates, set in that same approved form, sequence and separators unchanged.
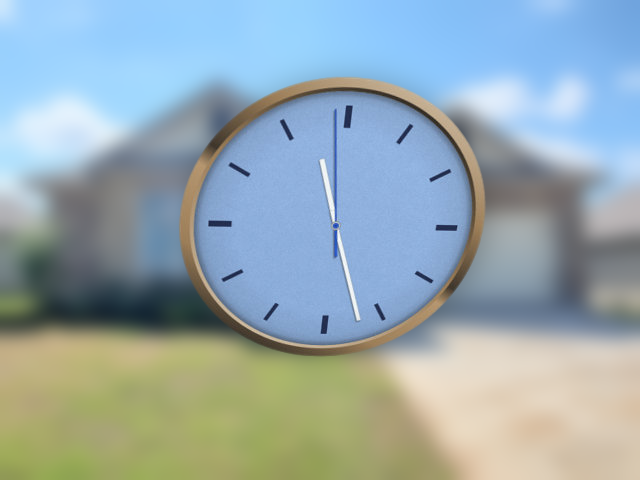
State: 11 h 26 min 59 s
